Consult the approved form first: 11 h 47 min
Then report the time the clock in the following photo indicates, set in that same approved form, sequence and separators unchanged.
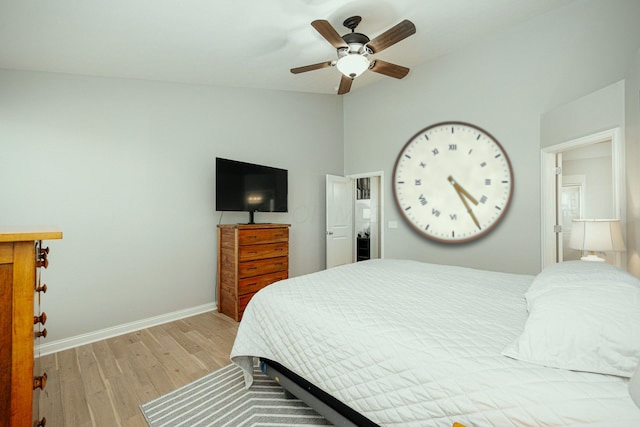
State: 4 h 25 min
